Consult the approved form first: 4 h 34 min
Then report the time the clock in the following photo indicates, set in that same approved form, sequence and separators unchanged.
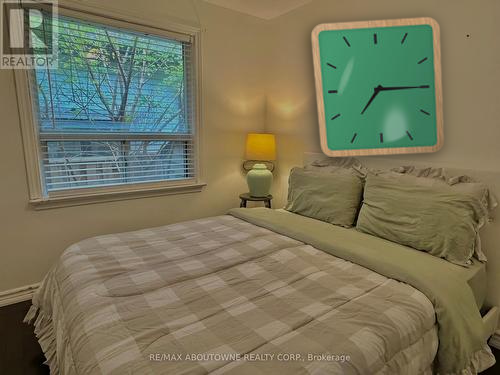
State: 7 h 15 min
